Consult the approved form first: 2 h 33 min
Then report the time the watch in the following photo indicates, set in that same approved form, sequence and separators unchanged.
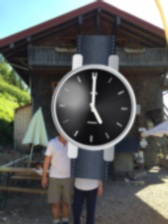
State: 5 h 00 min
